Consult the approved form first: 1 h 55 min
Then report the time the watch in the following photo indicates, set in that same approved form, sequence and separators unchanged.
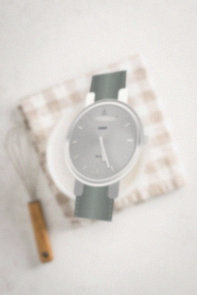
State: 5 h 26 min
